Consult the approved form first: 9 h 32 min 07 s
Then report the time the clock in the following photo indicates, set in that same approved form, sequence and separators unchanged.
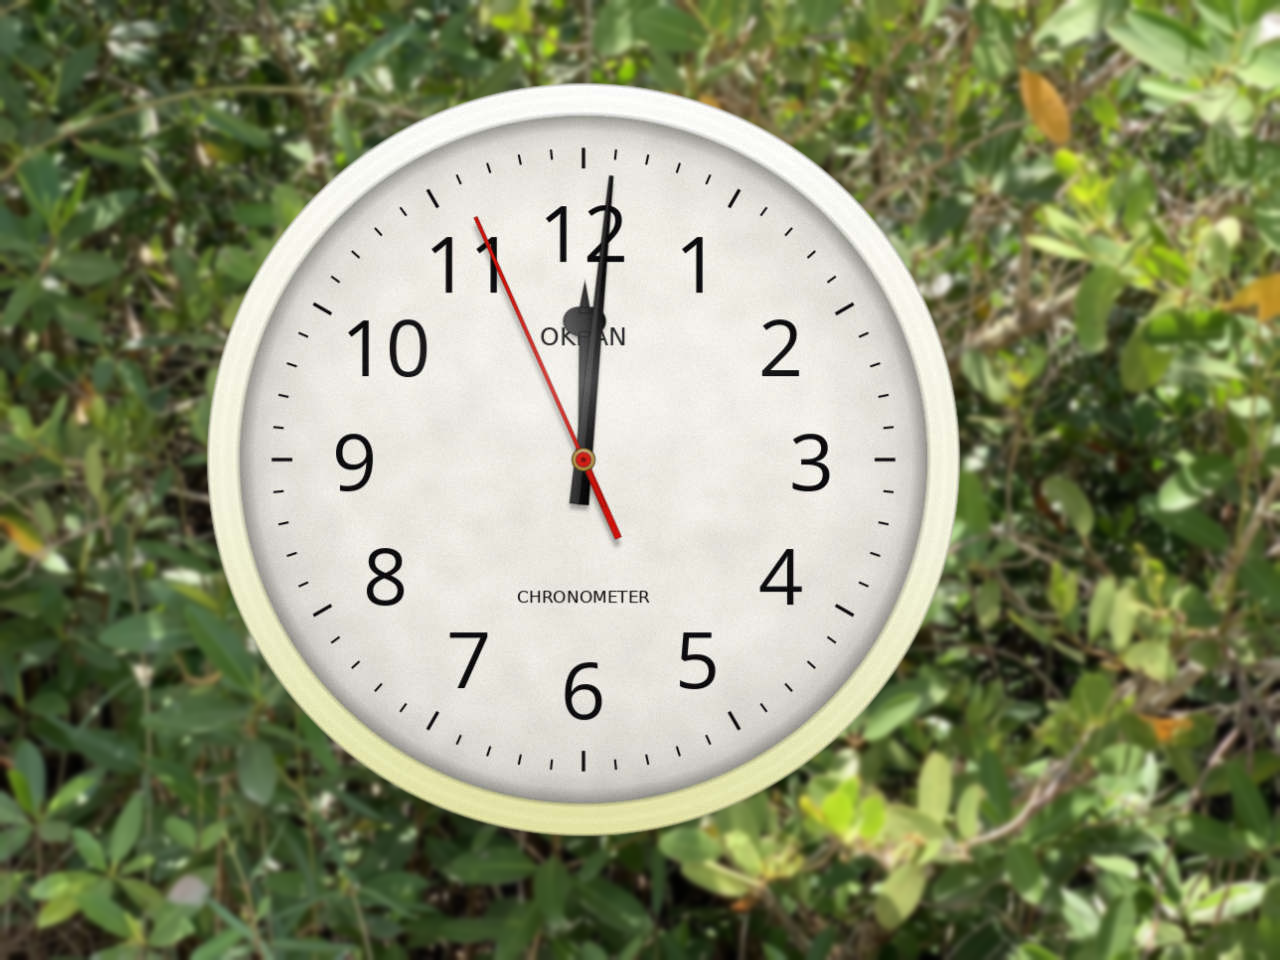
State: 12 h 00 min 56 s
